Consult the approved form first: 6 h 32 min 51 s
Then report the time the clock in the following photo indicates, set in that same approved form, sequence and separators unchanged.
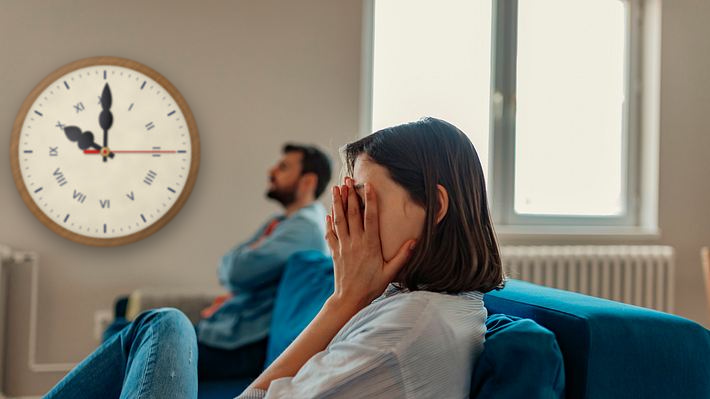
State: 10 h 00 min 15 s
